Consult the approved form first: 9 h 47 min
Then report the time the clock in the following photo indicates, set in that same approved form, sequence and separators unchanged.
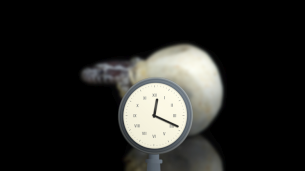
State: 12 h 19 min
